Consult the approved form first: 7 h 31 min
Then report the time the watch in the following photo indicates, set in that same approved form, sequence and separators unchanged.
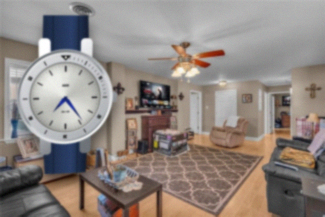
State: 7 h 24 min
